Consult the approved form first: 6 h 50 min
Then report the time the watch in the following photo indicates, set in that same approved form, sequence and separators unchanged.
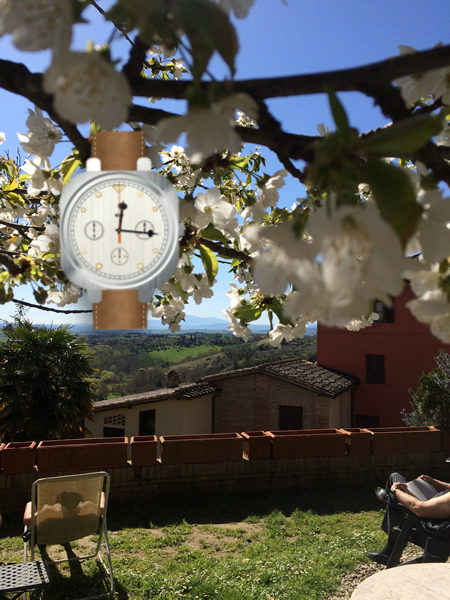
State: 12 h 16 min
